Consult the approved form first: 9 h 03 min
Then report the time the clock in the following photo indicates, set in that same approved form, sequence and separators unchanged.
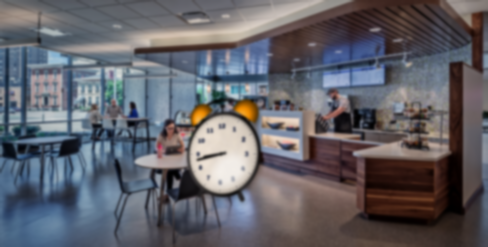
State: 8 h 43 min
